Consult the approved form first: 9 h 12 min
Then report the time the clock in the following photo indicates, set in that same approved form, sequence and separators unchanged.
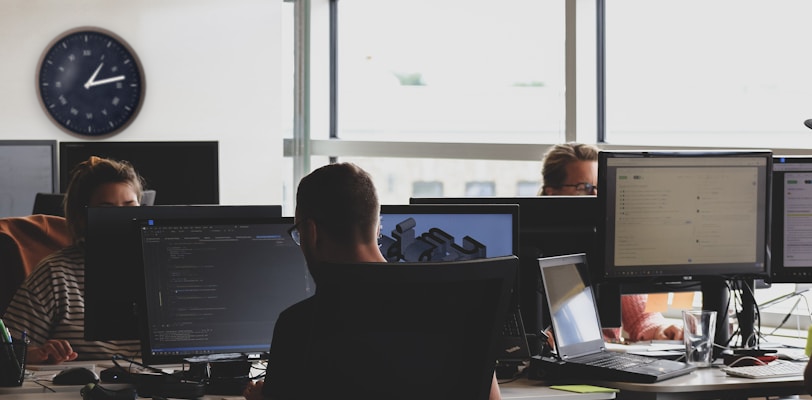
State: 1 h 13 min
